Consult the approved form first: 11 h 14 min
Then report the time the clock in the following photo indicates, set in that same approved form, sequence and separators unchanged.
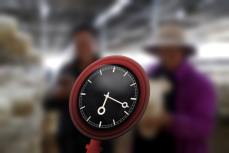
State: 6 h 18 min
